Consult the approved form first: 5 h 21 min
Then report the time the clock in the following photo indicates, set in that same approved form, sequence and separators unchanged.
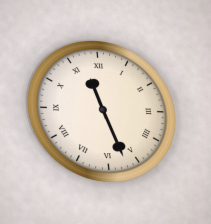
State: 11 h 27 min
